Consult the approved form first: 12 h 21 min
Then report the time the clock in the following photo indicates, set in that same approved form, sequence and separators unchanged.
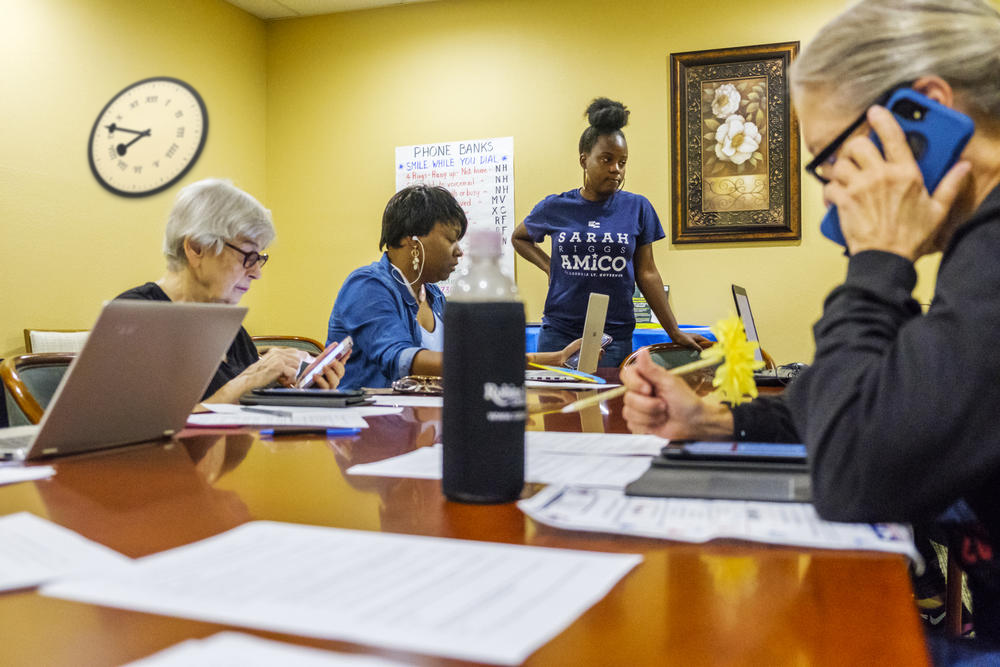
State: 7 h 47 min
